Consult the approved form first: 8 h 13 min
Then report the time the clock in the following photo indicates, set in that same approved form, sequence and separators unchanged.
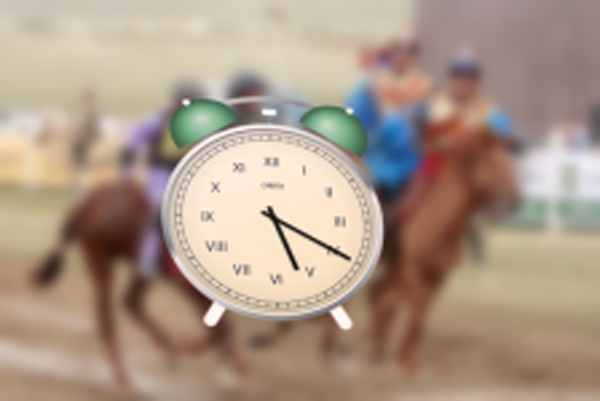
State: 5 h 20 min
